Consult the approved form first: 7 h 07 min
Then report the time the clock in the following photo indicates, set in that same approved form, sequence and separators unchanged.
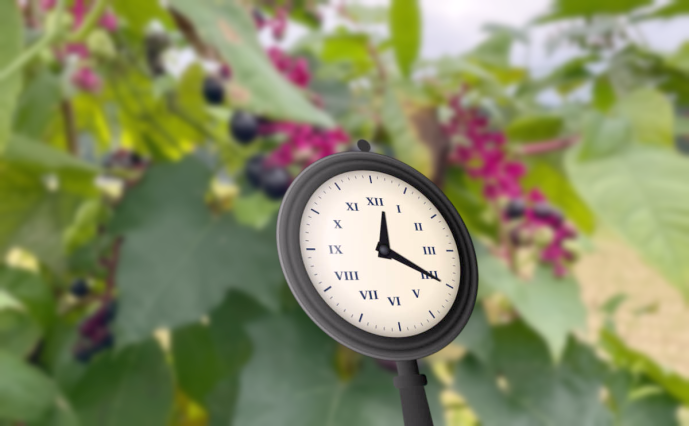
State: 12 h 20 min
